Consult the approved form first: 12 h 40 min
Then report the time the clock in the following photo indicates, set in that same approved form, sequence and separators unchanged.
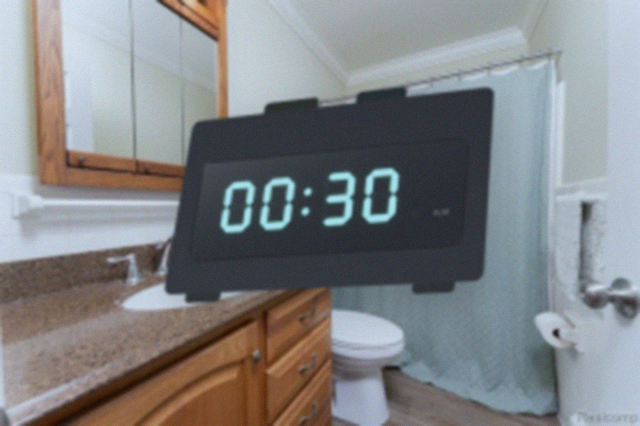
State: 0 h 30 min
